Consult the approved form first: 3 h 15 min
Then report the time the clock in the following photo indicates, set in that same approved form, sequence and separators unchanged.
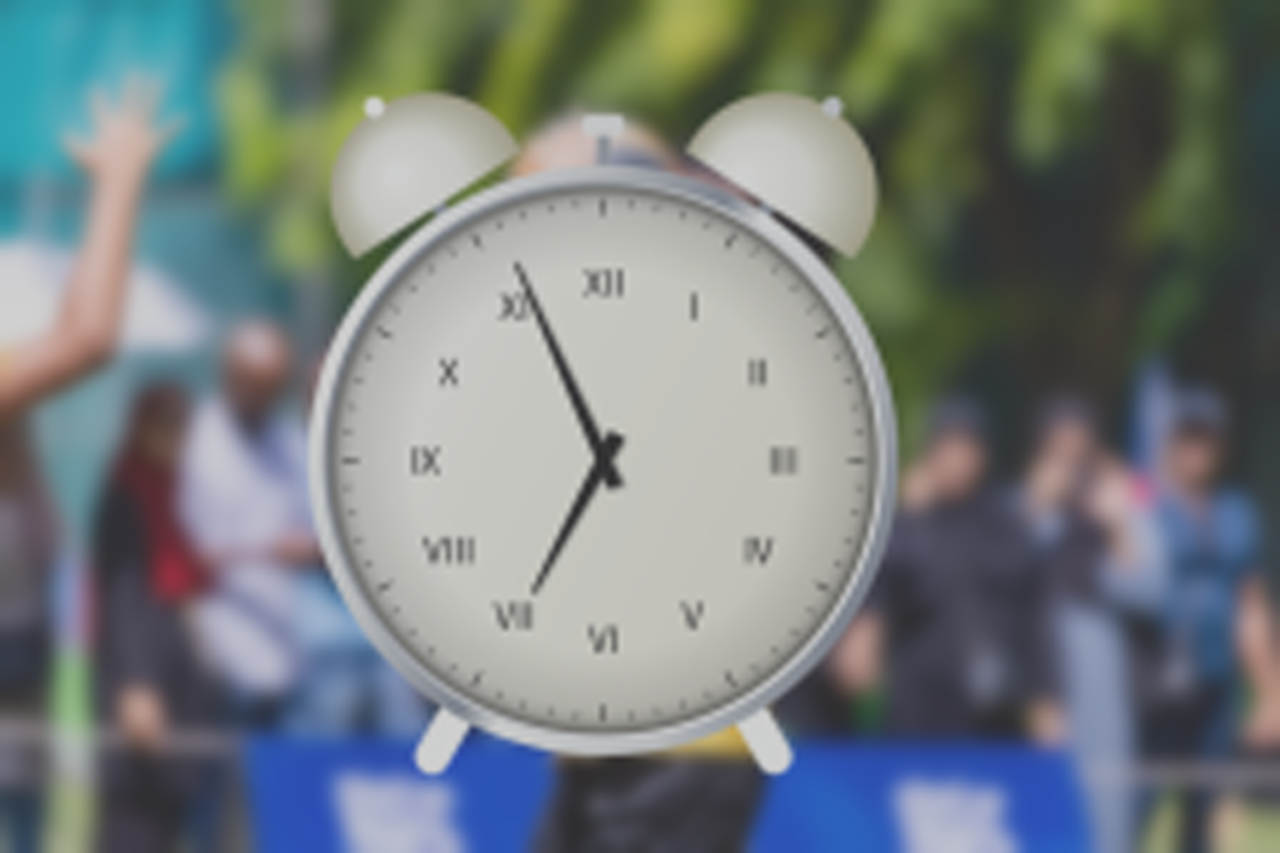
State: 6 h 56 min
